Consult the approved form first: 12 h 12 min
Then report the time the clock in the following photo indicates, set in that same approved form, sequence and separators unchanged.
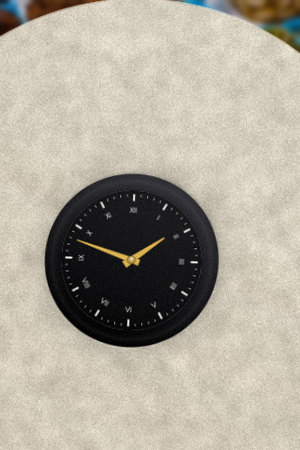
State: 1 h 48 min
